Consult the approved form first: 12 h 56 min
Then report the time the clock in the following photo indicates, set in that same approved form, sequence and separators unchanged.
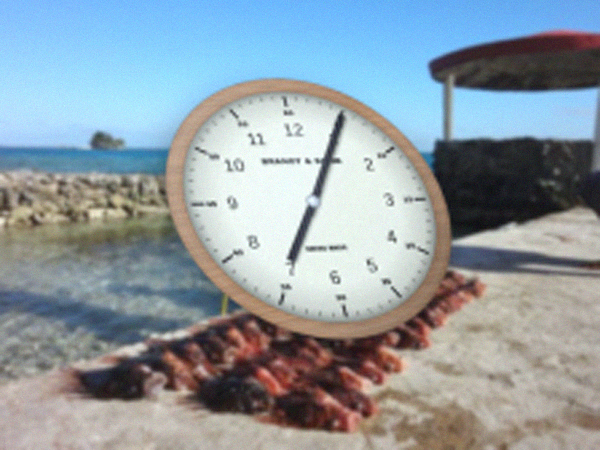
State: 7 h 05 min
